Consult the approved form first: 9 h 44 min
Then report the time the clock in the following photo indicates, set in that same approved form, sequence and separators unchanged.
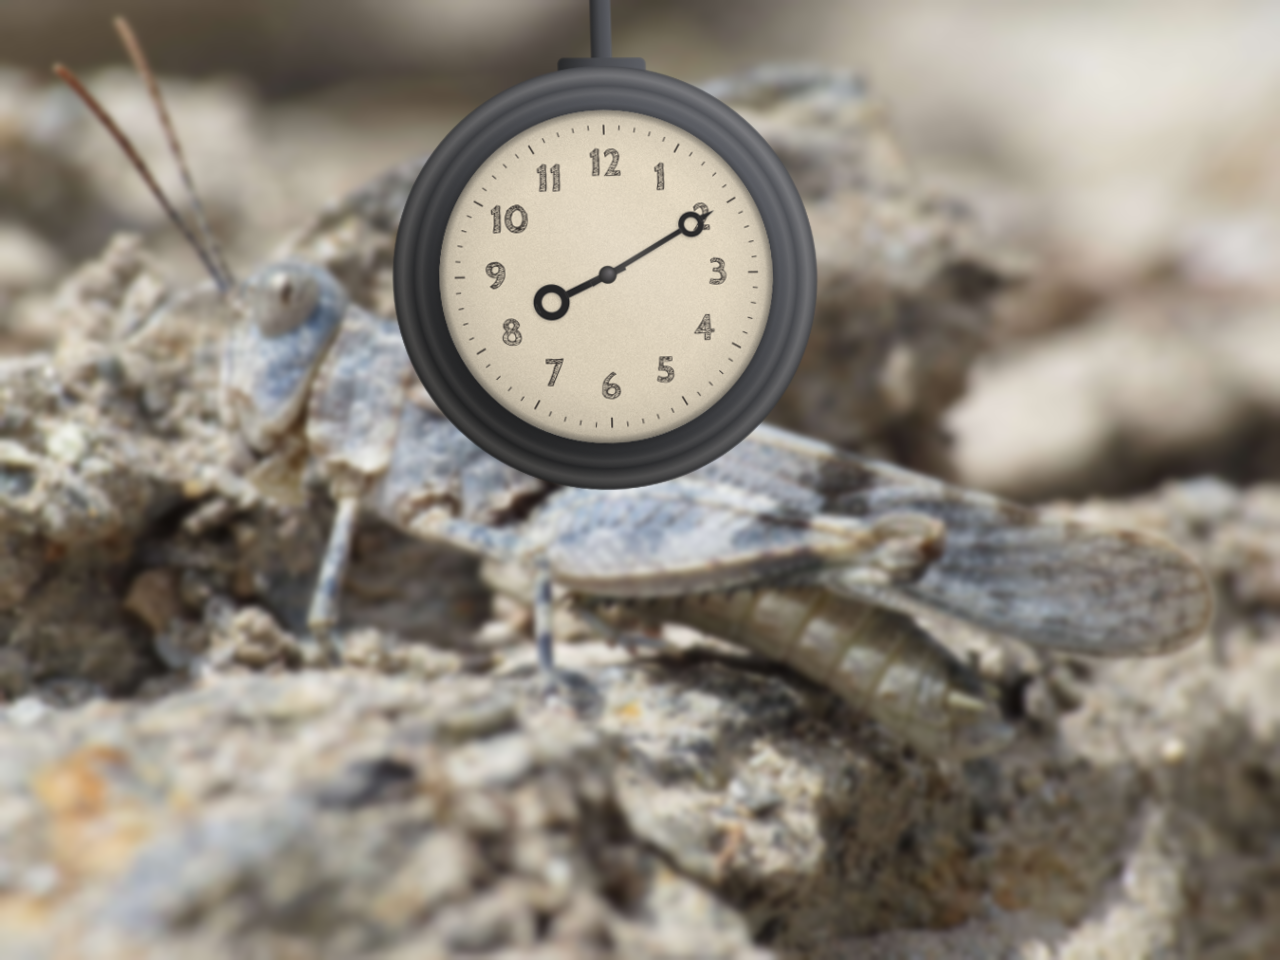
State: 8 h 10 min
